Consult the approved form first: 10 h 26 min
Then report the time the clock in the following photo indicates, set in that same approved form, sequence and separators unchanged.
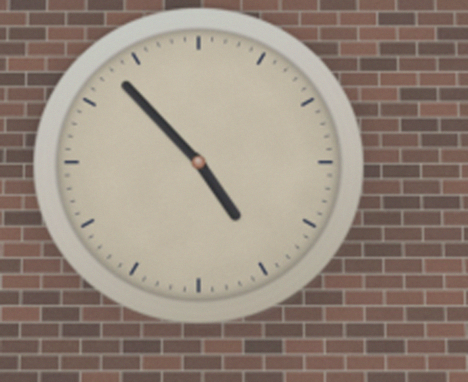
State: 4 h 53 min
